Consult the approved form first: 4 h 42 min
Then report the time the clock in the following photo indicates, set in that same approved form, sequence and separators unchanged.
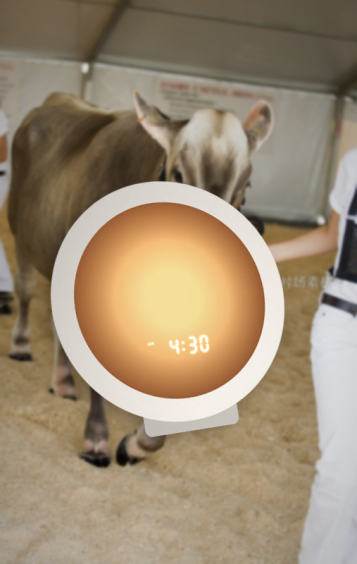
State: 4 h 30 min
